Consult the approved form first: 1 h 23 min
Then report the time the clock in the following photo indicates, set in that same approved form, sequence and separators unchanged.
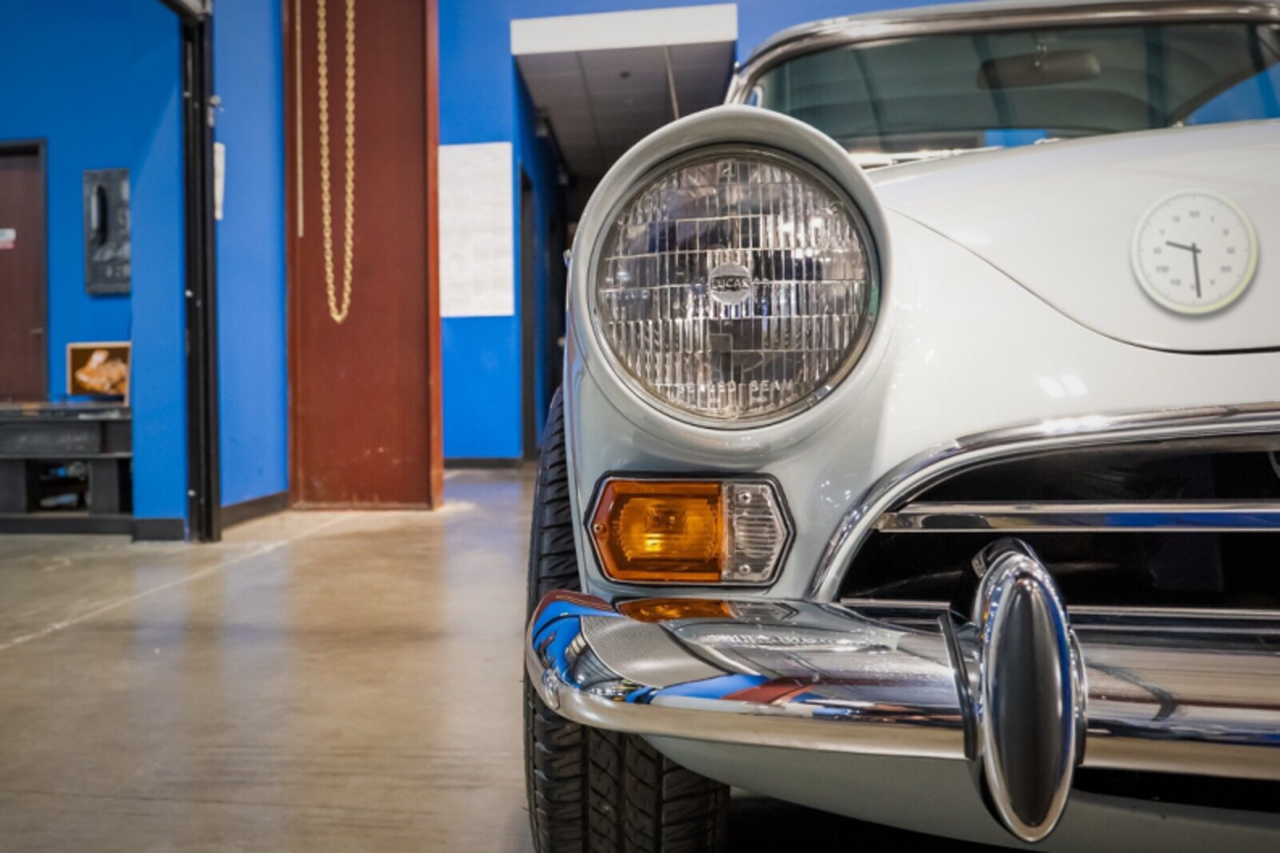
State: 9 h 29 min
